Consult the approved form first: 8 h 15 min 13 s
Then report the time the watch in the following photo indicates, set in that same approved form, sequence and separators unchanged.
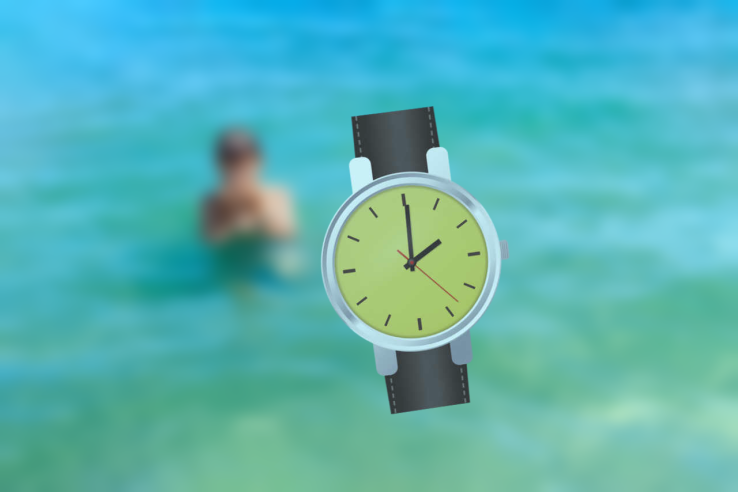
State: 2 h 00 min 23 s
